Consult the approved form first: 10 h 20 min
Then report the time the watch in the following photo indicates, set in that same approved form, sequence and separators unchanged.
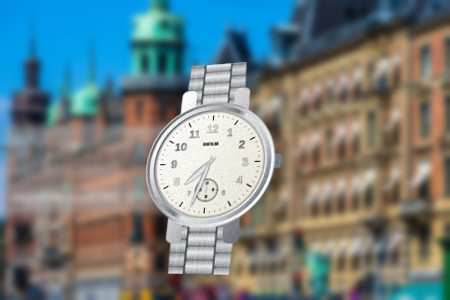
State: 7 h 33 min
